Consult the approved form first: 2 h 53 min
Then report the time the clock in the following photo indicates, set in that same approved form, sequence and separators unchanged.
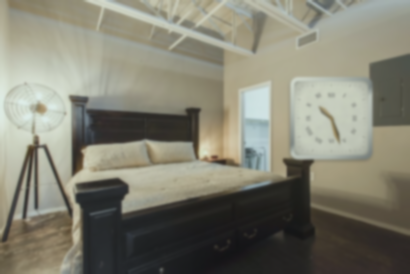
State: 10 h 27 min
